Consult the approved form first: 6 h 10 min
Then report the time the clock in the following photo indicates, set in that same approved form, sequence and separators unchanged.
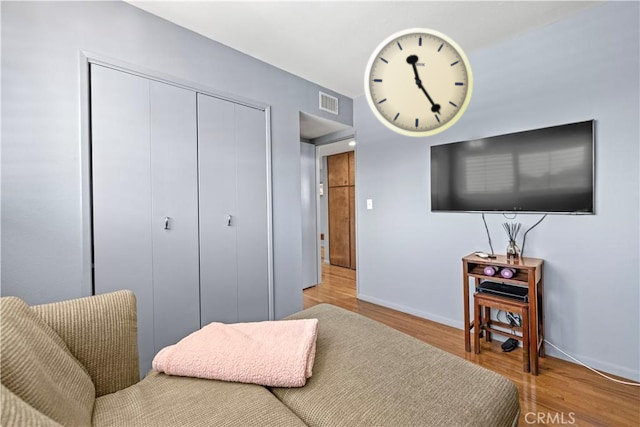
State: 11 h 24 min
